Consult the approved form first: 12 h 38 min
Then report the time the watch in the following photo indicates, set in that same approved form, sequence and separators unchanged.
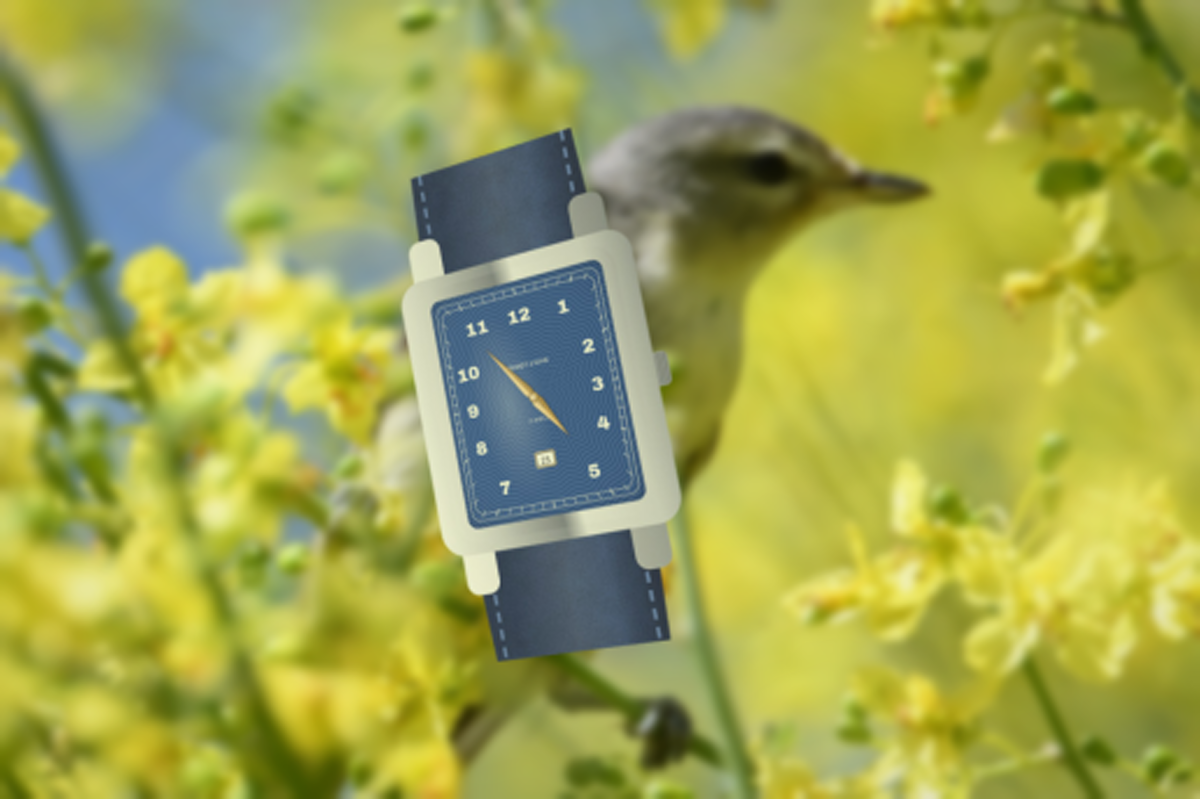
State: 4 h 54 min
